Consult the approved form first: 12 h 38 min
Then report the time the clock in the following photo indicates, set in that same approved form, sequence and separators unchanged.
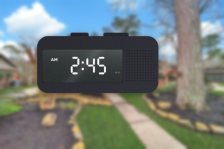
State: 2 h 45 min
